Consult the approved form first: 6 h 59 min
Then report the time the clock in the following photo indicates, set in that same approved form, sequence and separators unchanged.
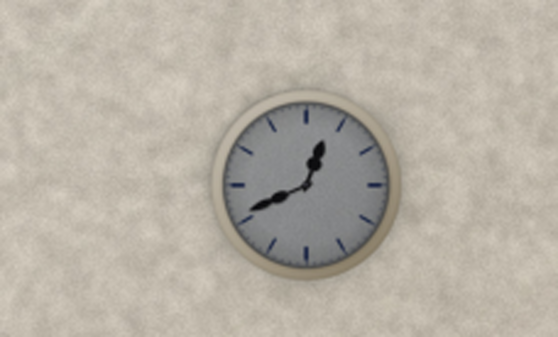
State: 12 h 41 min
